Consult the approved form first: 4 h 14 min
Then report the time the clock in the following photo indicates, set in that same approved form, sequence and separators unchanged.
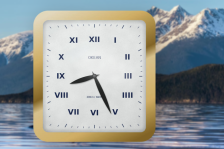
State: 8 h 26 min
